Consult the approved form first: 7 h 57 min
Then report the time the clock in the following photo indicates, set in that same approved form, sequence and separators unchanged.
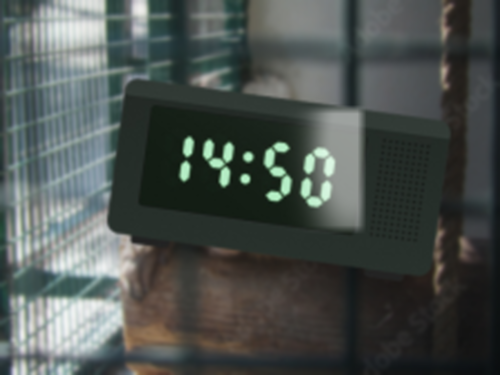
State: 14 h 50 min
